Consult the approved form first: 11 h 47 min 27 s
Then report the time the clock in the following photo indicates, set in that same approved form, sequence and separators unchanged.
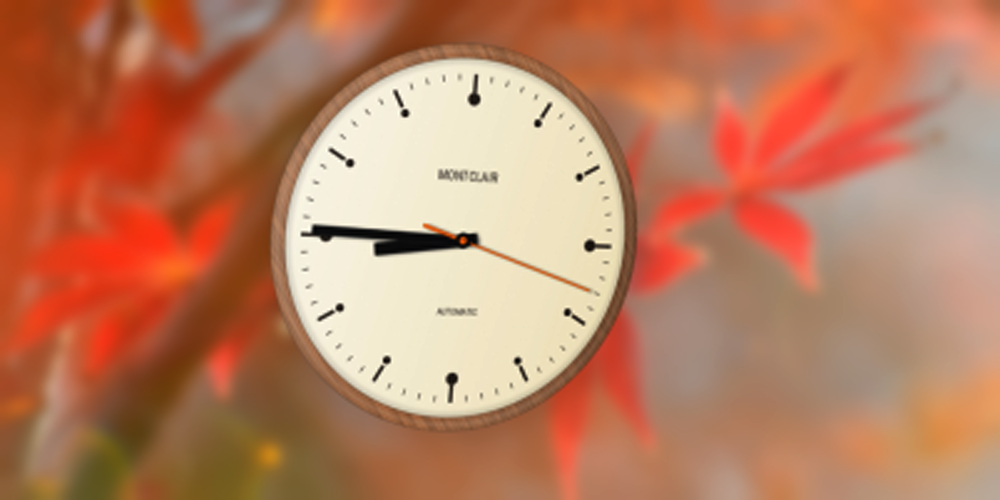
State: 8 h 45 min 18 s
